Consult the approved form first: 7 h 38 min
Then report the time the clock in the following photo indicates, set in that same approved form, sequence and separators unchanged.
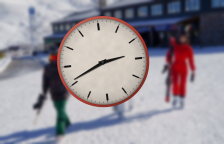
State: 2 h 41 min
